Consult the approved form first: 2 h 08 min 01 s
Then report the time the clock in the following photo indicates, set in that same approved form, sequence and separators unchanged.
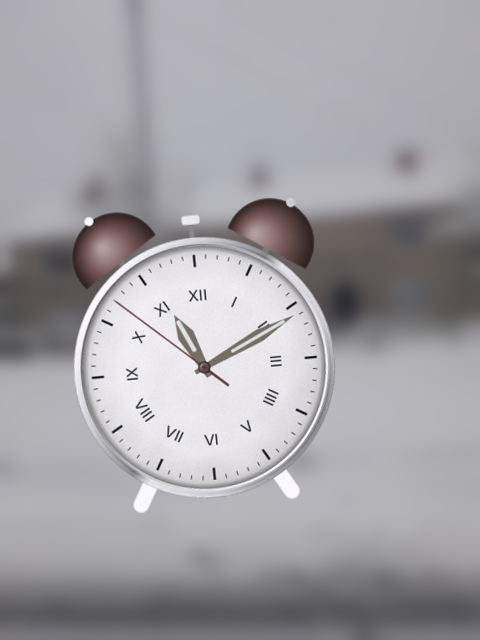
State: 11 h 10 min 52 s
